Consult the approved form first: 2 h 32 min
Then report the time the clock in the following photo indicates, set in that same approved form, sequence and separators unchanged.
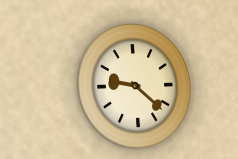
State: 9 h 22 min
